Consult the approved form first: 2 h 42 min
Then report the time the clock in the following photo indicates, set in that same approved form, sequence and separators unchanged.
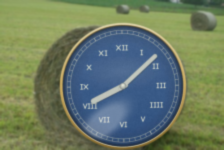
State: 8 h 08 min
